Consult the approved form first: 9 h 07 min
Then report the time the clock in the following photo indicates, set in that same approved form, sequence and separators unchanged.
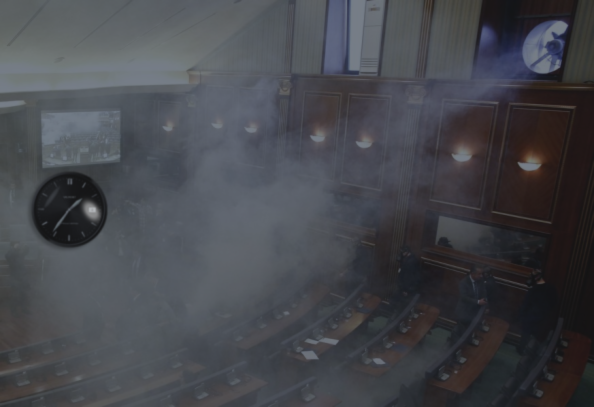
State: 1 h 36 min
